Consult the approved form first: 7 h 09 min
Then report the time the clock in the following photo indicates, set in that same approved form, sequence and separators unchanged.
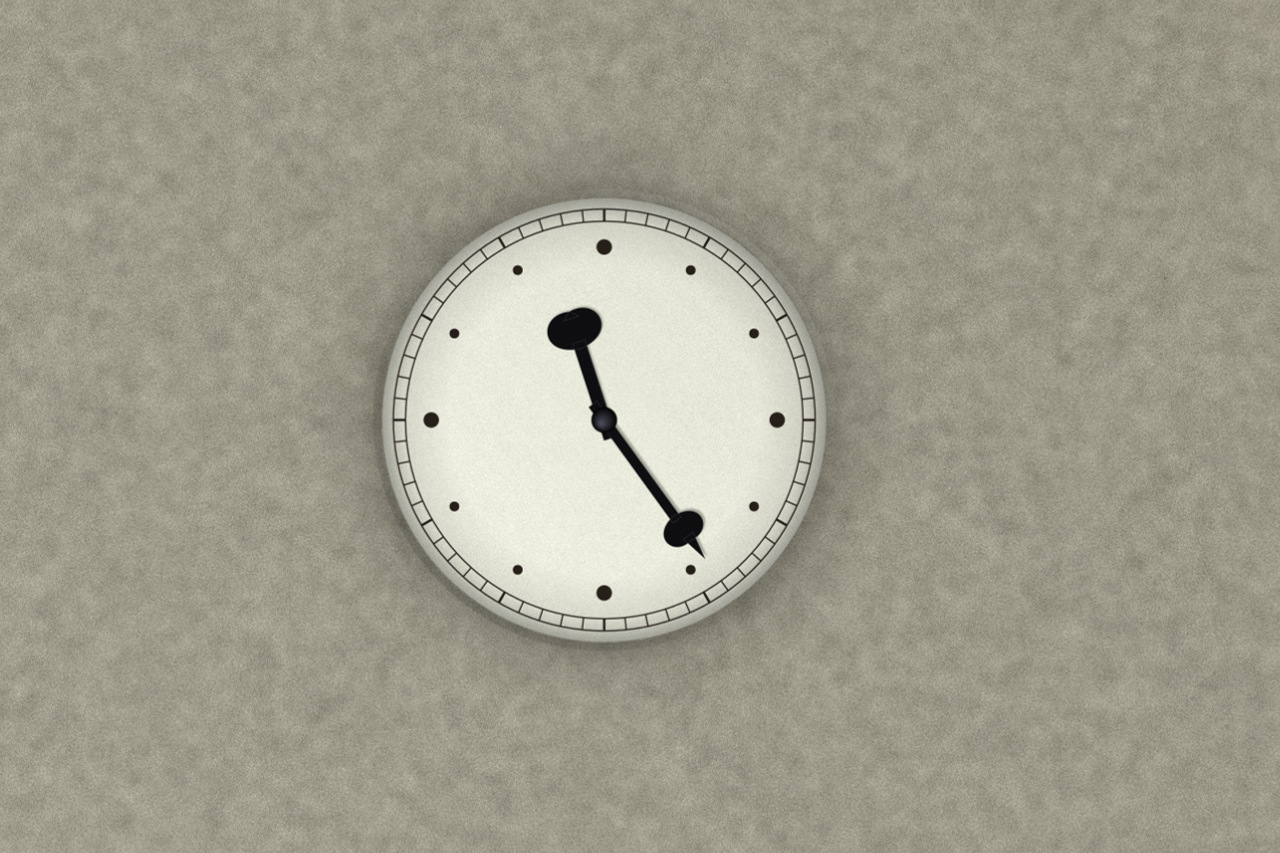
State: 11 h 24 min
